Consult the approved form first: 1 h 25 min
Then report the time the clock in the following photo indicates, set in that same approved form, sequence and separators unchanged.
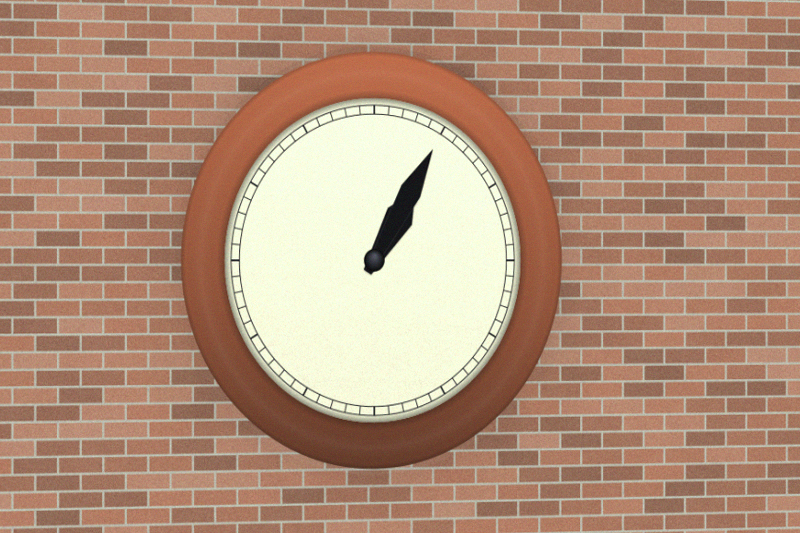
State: 1 h 05 min
